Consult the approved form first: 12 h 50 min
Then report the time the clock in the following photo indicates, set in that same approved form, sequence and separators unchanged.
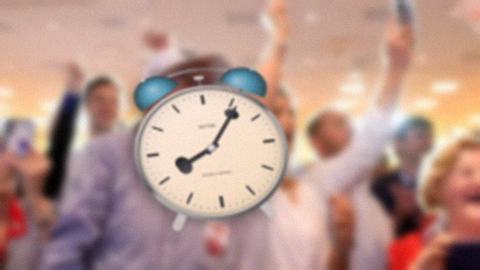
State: 8 h 06 min
